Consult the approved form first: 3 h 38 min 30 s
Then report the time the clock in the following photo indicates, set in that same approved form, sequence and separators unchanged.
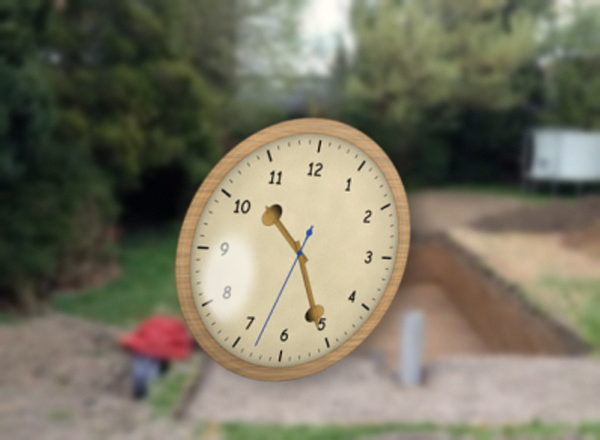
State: 10 h 25 min 33 s
